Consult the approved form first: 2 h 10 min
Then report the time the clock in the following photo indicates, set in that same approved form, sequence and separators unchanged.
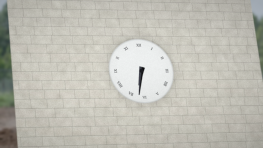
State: 6 h 32 min
